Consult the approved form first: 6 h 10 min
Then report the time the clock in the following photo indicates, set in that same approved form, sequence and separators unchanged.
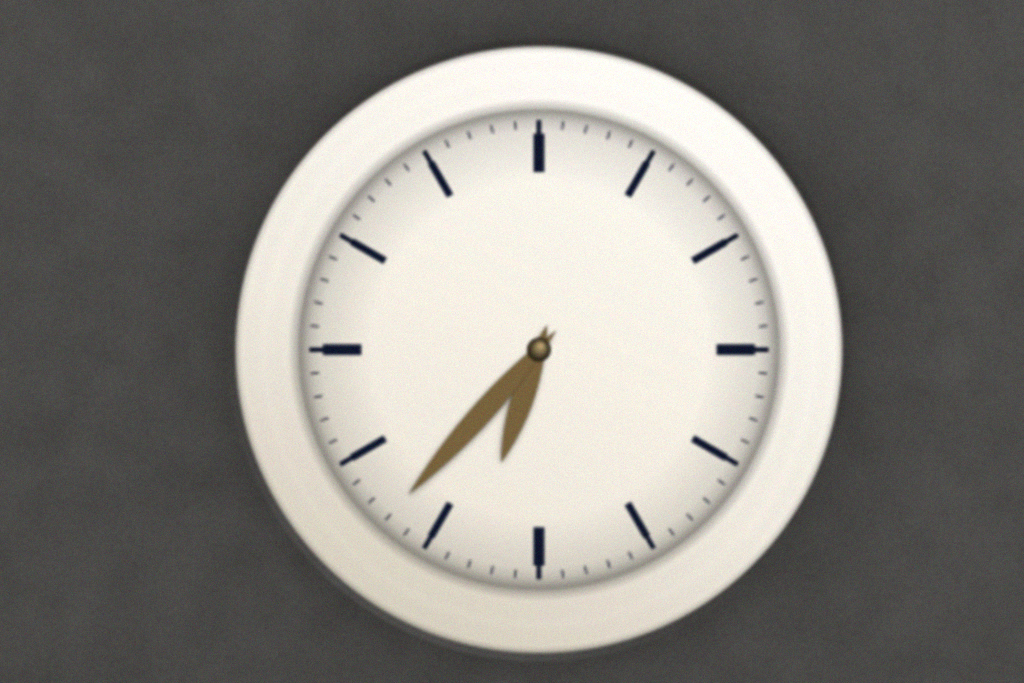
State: 6 h 37 min
